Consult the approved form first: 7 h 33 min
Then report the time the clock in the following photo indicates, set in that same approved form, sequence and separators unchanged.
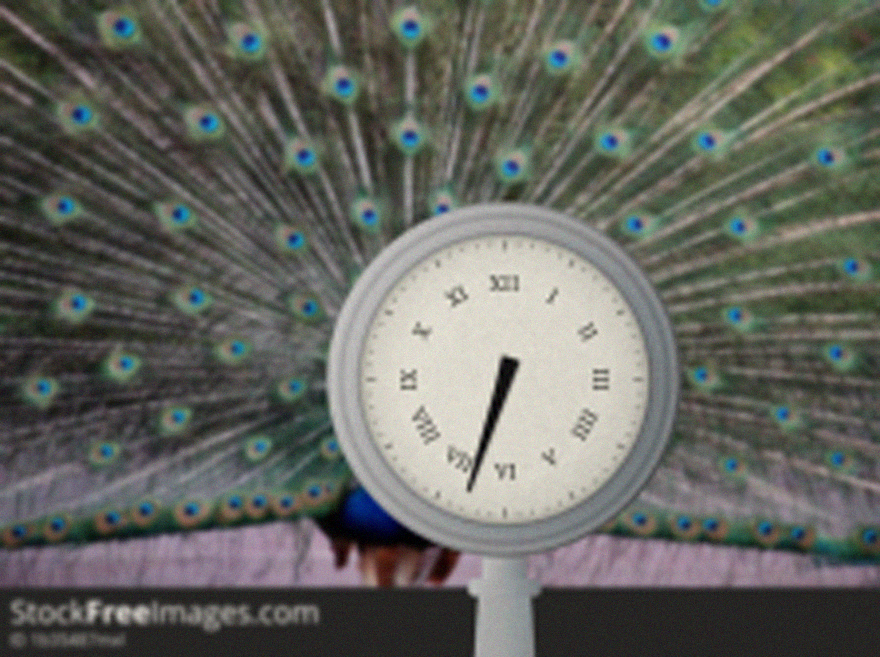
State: 6 h 33 min
